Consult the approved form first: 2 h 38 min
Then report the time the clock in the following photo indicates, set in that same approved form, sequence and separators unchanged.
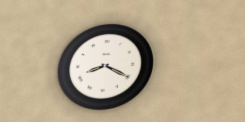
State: 8 h 20 min
